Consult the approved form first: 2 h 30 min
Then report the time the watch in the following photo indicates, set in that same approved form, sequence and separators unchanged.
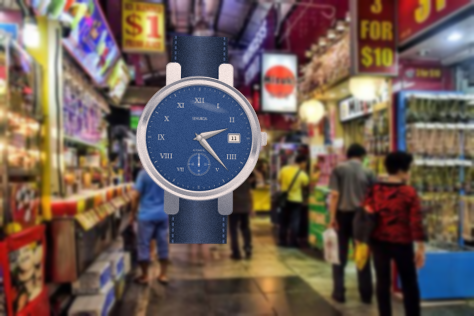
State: 2 h 23 min
